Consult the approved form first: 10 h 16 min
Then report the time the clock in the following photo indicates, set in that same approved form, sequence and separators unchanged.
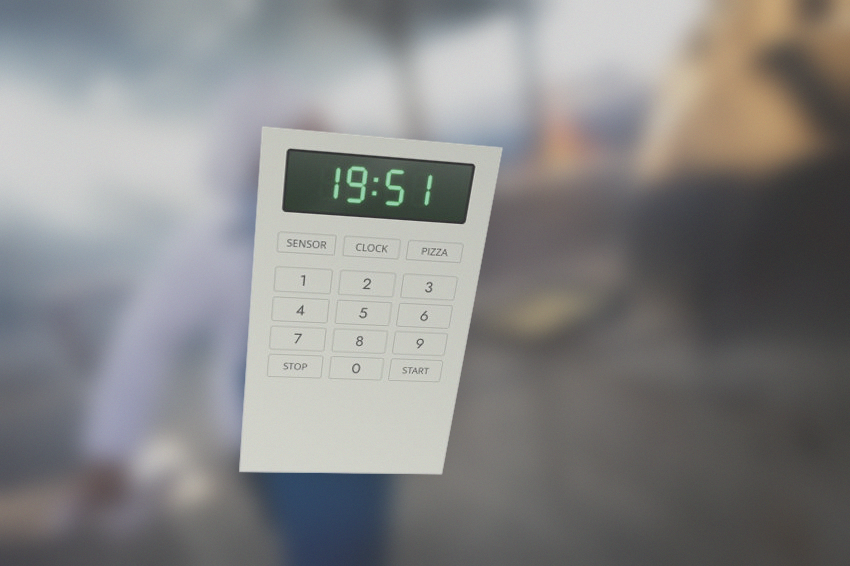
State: 19 h 51 min
